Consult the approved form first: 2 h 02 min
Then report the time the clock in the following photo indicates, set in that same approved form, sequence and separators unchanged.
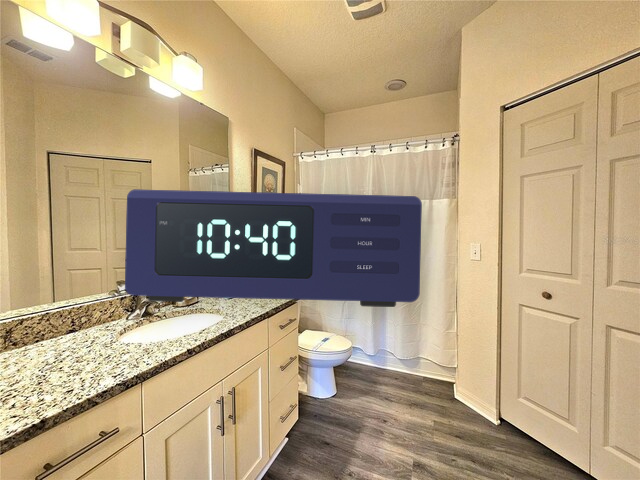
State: 10 h 40 min
